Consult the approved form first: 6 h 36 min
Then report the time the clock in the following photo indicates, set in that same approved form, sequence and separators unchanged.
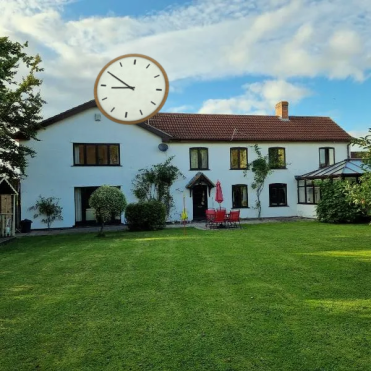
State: 8 h 50 min
